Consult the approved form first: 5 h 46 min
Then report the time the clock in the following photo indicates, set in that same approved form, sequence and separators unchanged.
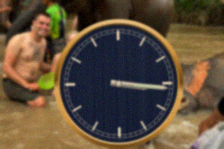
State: 3 h 16 min
